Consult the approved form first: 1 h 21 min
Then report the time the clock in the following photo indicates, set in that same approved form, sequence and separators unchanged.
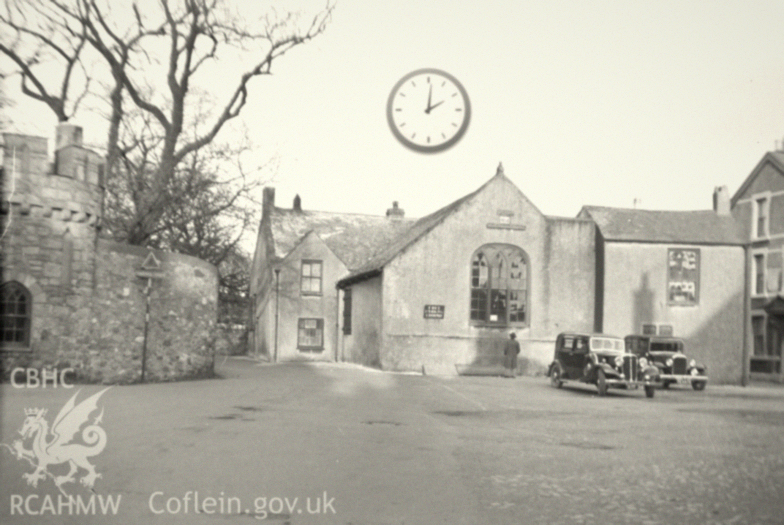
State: 2 h 01 min
